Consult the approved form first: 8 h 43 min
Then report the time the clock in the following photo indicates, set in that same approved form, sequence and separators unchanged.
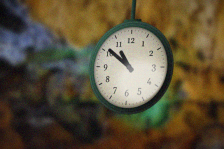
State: 10 h 51 min
